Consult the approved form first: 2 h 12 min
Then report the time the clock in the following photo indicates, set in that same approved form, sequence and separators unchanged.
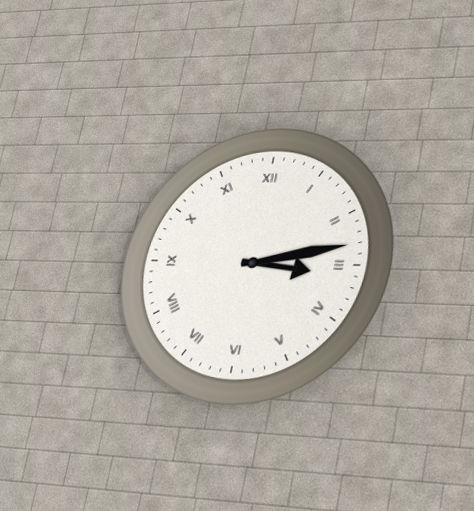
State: 3 h 13 min
